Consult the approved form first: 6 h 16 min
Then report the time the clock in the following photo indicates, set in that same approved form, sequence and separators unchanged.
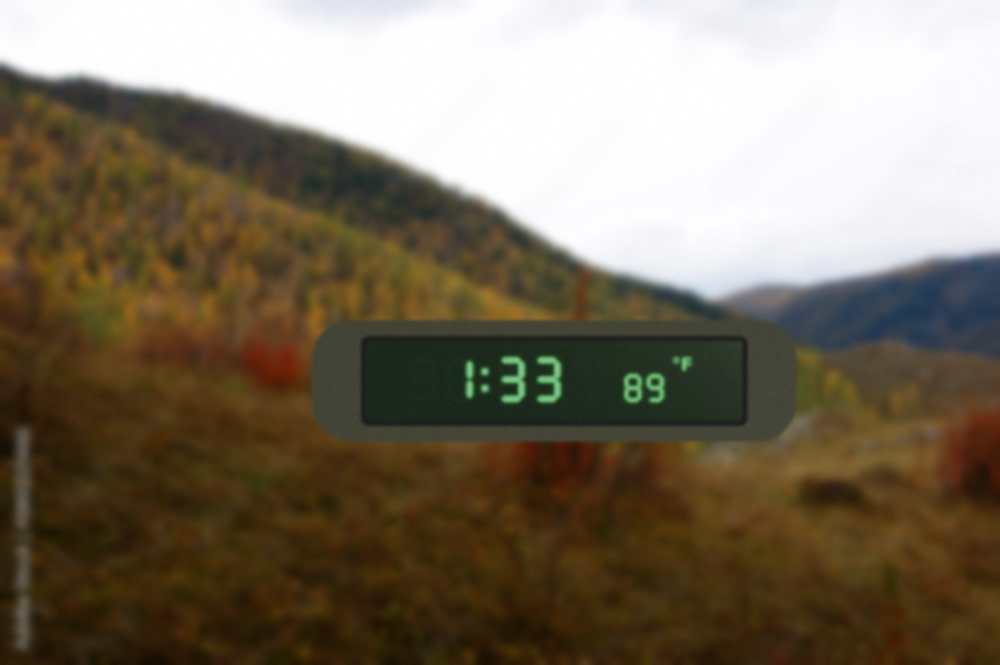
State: 1 h 33 min
